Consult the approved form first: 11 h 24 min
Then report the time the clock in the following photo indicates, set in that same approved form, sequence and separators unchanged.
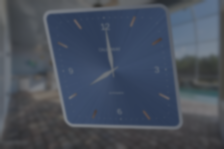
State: 8 h 00 min
